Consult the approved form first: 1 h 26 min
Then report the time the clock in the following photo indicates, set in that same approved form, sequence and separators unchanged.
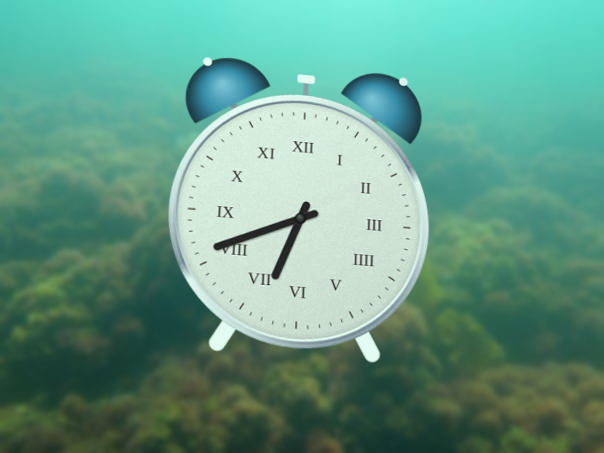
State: 6 h 41 min
